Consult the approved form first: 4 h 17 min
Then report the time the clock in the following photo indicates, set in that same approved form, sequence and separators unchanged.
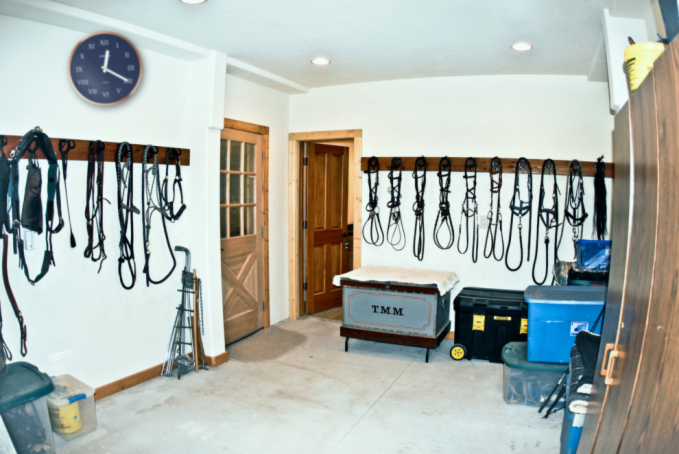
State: 12 h 20 min
